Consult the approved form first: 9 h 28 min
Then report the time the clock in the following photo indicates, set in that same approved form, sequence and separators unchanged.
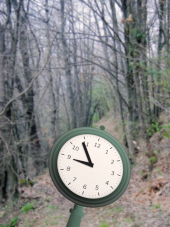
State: 8 h 54 min
